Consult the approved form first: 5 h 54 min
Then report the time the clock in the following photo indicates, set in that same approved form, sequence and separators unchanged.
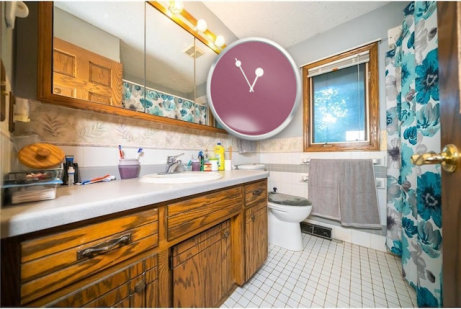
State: 12 h 55 min
